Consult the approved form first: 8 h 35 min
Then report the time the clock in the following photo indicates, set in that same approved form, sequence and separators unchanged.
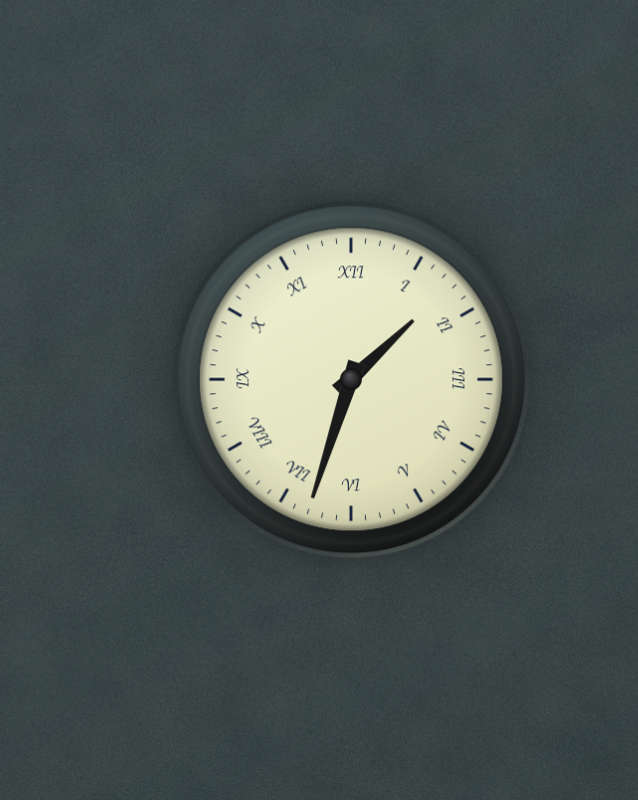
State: 1 h 33 min
